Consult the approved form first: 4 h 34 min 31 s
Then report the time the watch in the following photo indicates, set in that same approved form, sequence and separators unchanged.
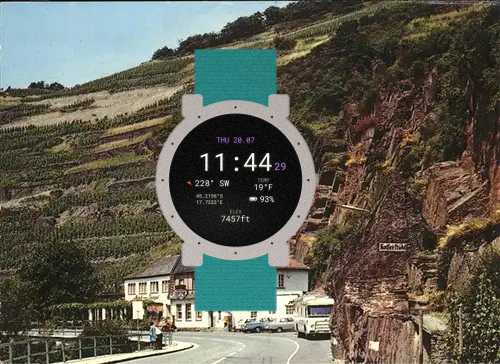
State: 11 h 44 min 29 s
